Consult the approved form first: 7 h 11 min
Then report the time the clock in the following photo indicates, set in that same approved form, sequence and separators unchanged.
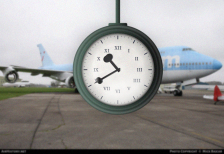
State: 10 h 40 min
